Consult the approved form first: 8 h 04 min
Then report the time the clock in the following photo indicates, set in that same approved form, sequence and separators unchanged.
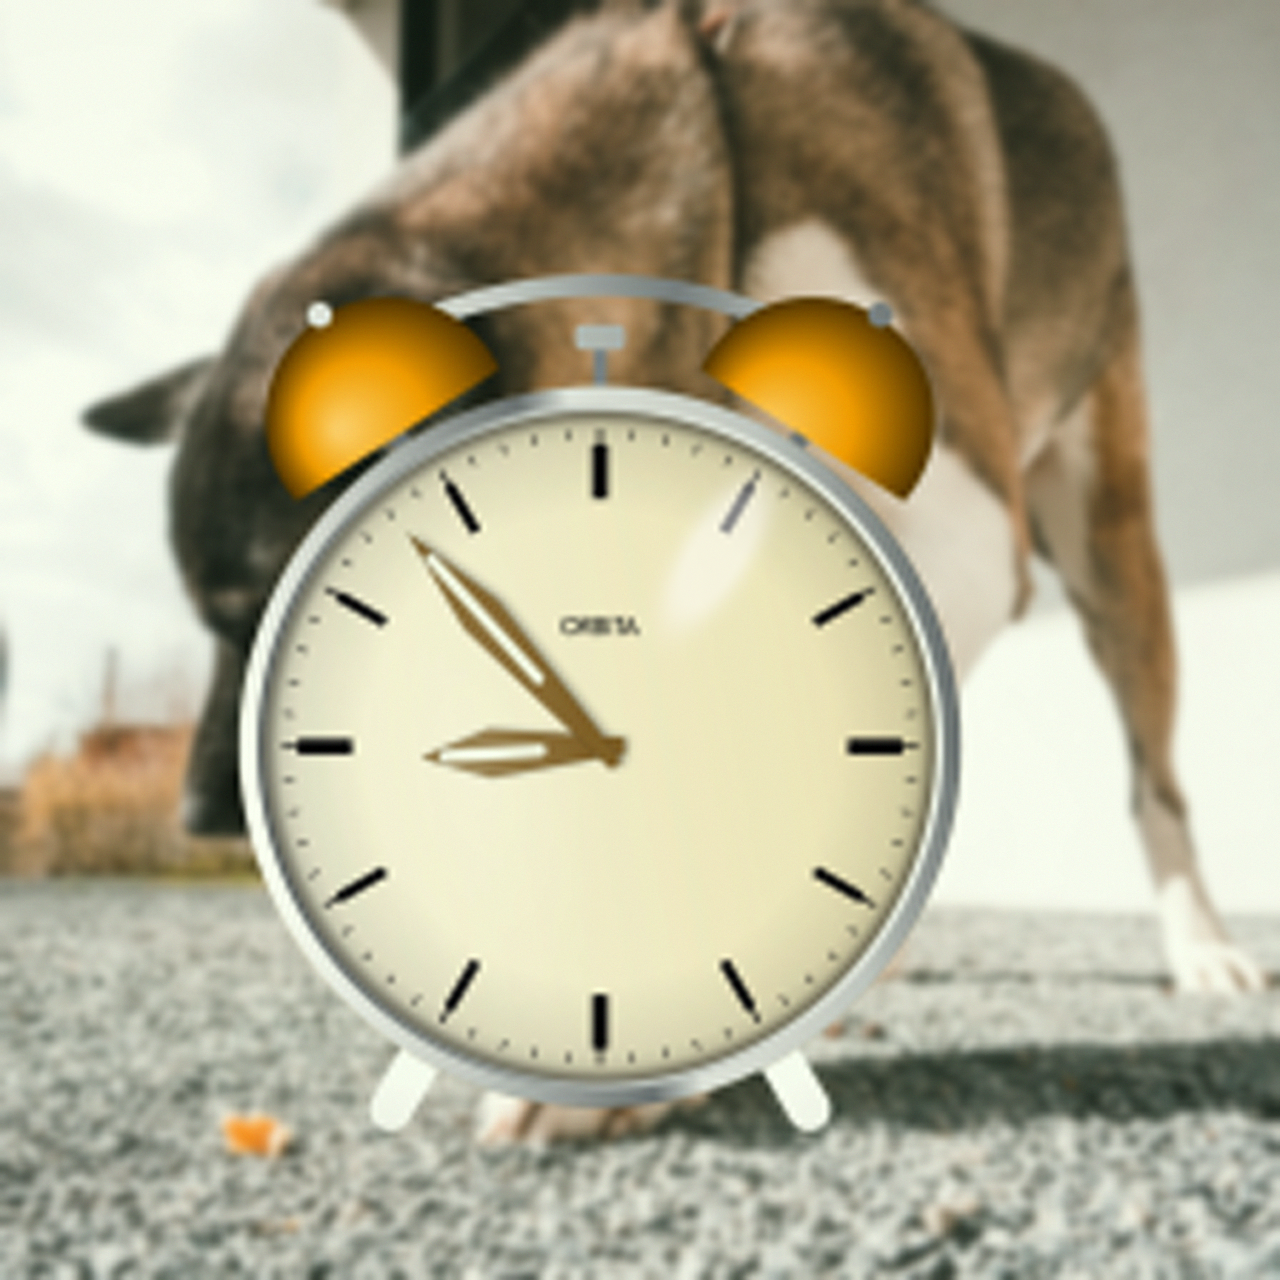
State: 8 h 53 min
